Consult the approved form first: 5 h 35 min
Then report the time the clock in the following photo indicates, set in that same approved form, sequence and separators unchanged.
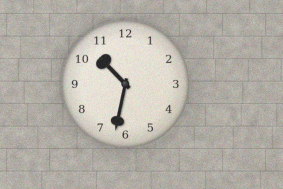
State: 10 h 32 min
